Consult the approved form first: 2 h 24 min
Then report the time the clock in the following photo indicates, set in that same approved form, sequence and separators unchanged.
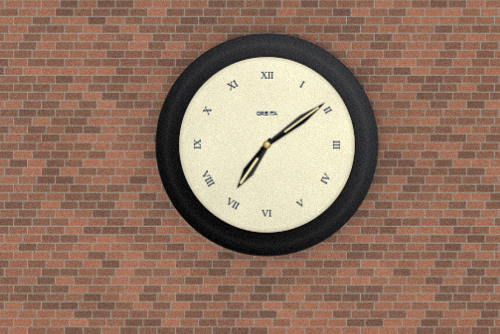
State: 7 h 09 min
